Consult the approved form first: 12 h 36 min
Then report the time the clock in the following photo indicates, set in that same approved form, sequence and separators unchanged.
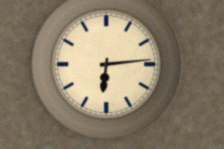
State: 6 h 14 min
